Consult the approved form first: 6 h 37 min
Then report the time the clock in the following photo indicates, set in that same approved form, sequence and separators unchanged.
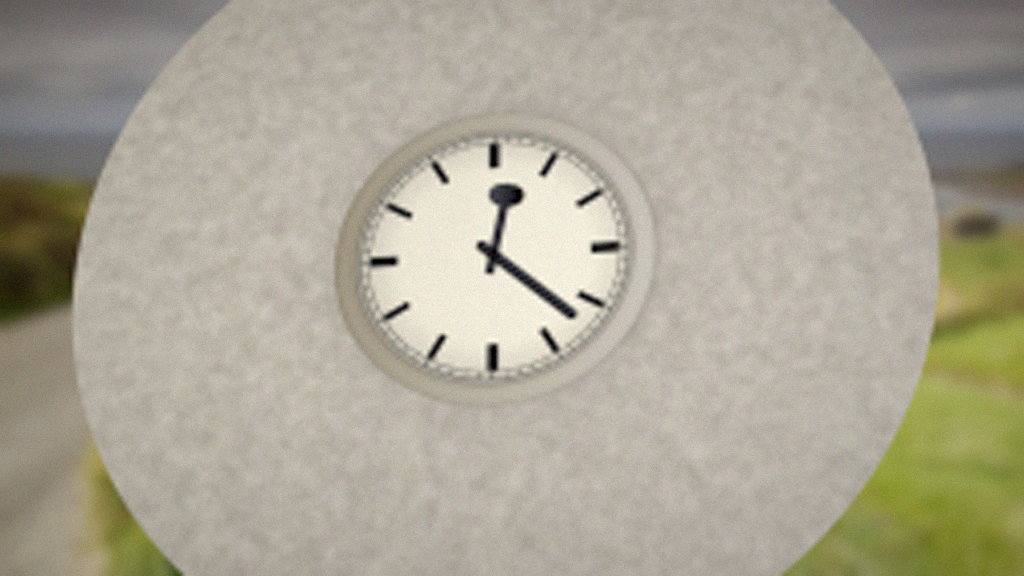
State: 12 h 22 min
